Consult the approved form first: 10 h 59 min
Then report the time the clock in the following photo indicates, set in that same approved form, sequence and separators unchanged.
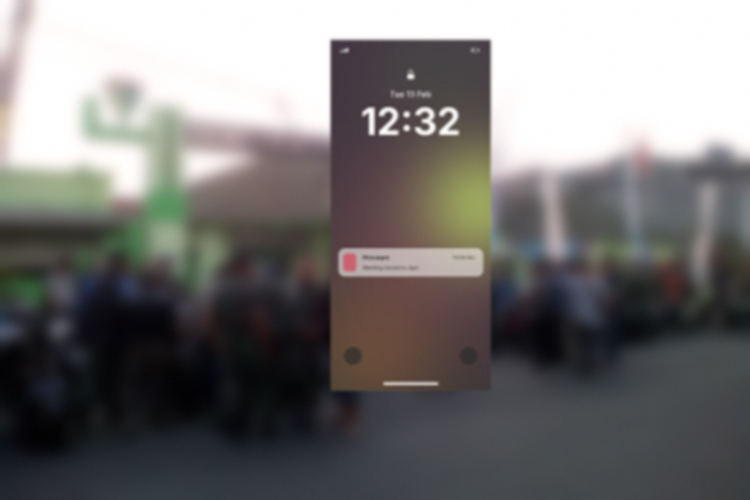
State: 12 h 32 min
